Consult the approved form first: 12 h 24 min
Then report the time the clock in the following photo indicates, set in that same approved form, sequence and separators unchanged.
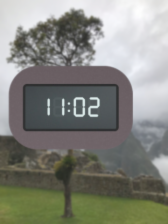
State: 11 h 02 min
